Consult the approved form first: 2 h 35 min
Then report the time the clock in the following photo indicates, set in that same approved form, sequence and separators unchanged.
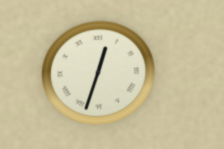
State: 12 h 33 min
